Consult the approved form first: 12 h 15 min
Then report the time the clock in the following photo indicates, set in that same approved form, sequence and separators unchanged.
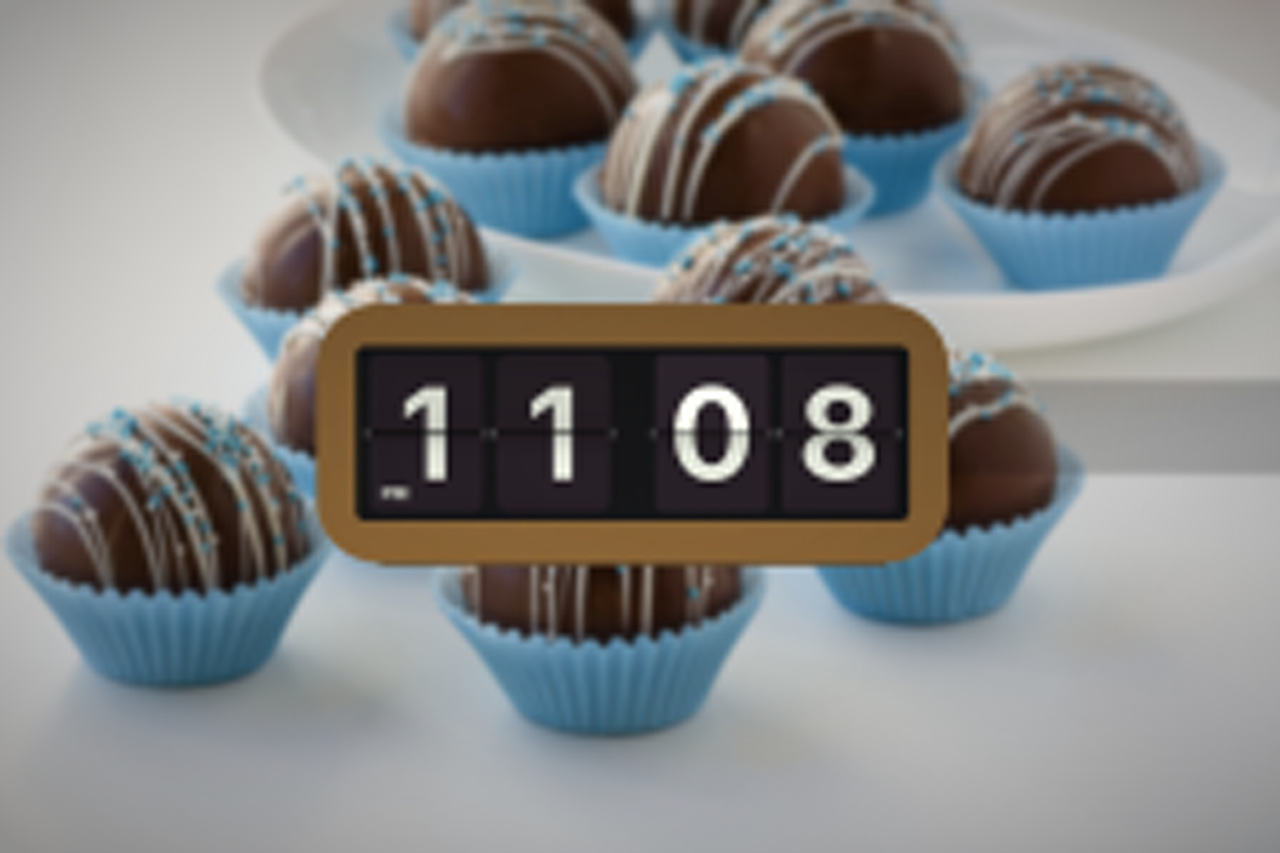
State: 11 h 08 min
